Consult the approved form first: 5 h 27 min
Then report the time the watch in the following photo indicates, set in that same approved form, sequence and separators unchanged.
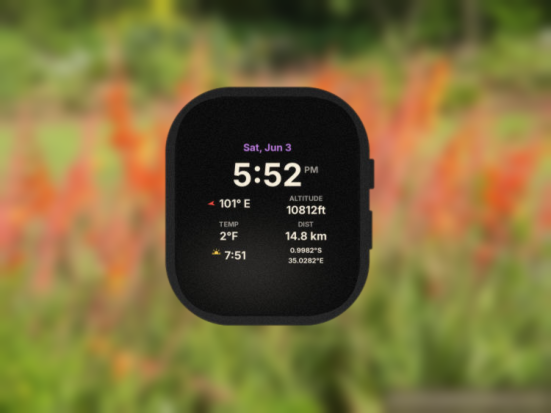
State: 5 h 52 min
